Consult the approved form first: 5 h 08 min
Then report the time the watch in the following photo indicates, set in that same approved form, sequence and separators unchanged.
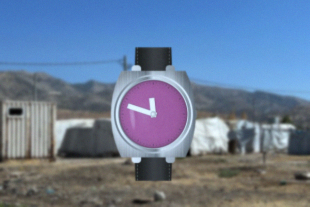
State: 11 h 48 min
